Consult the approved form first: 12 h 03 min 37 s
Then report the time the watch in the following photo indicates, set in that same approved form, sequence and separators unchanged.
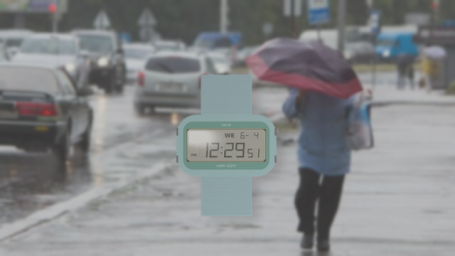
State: 12 h 29 min 51 s
